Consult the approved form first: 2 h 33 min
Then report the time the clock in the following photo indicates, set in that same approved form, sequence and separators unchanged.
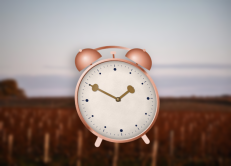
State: 1 h 50 min
